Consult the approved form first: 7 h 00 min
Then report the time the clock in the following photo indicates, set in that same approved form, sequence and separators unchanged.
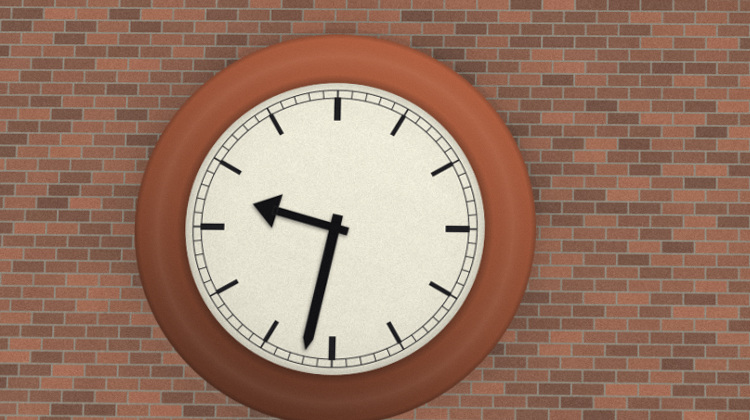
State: 9 h 32 min
